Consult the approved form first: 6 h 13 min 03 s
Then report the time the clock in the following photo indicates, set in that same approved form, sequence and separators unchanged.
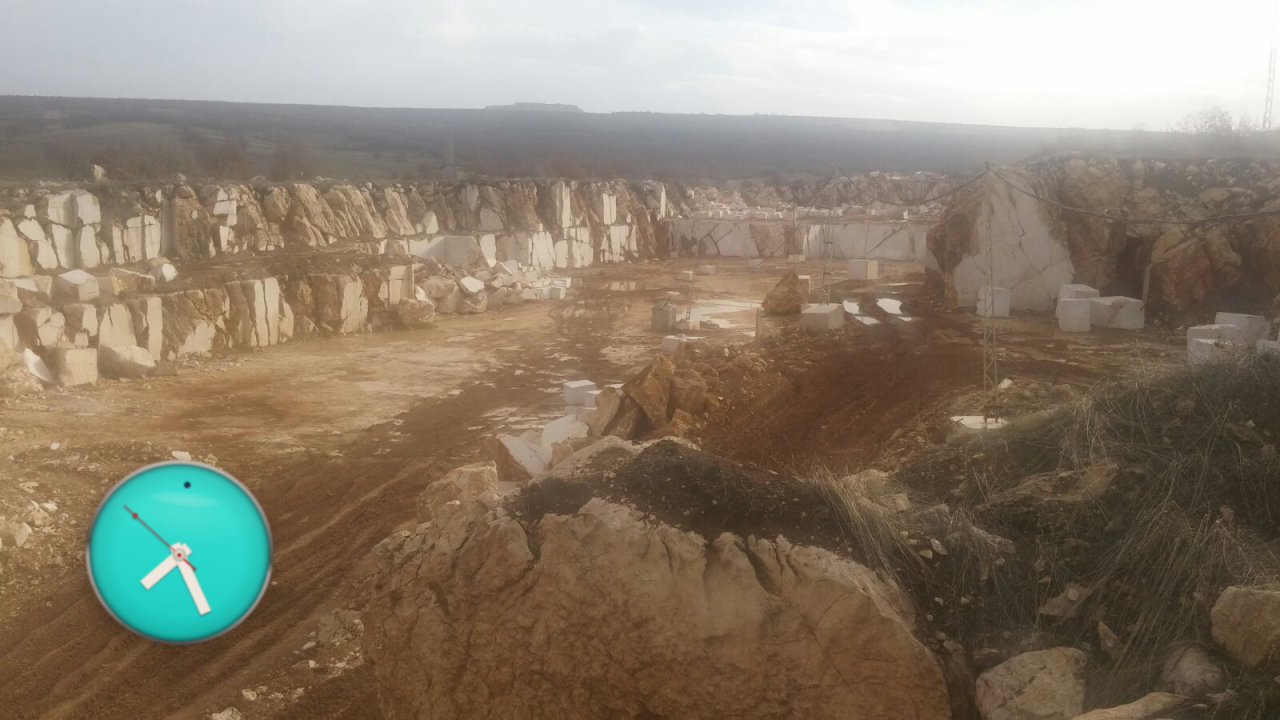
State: 7 h 24 min 51 s
